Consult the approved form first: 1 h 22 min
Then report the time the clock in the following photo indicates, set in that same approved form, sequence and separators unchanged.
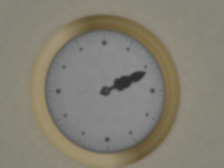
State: 2 h 11 min
